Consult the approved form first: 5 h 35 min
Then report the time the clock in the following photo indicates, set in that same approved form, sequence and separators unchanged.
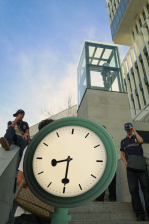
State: 8 h 30 min
